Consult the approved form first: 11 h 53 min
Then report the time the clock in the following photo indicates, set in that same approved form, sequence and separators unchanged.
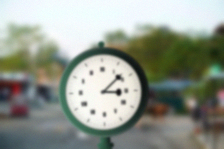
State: 3 h 08 min
